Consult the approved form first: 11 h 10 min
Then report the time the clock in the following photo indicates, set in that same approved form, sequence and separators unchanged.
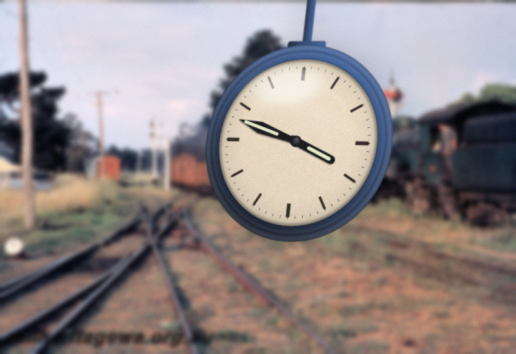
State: 3 h 48 min
